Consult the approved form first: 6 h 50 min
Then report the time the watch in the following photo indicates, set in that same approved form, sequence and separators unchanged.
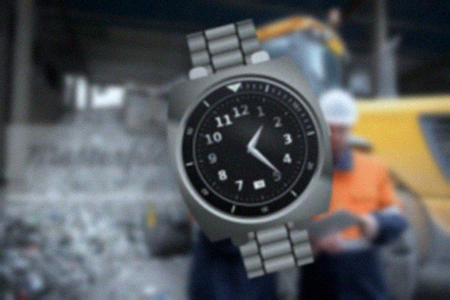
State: 1 h 24 min
